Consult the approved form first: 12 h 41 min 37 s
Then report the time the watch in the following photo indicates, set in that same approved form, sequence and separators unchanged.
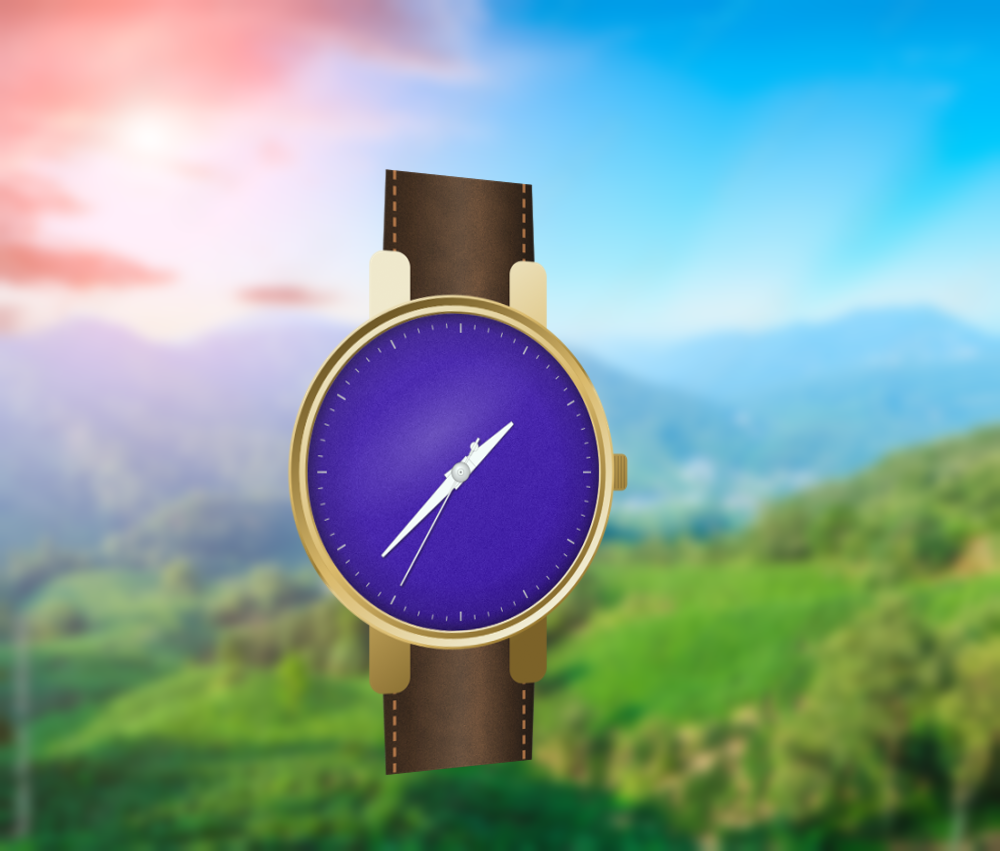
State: 1 h 37 min 35 s
